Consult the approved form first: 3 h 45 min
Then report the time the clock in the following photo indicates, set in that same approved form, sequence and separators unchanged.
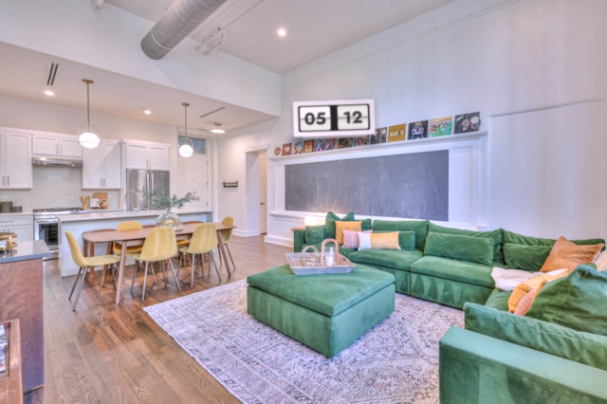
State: 5 h 12 min
